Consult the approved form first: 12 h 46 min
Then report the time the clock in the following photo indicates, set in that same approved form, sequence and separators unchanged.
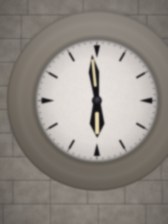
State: 5 h 59 min
